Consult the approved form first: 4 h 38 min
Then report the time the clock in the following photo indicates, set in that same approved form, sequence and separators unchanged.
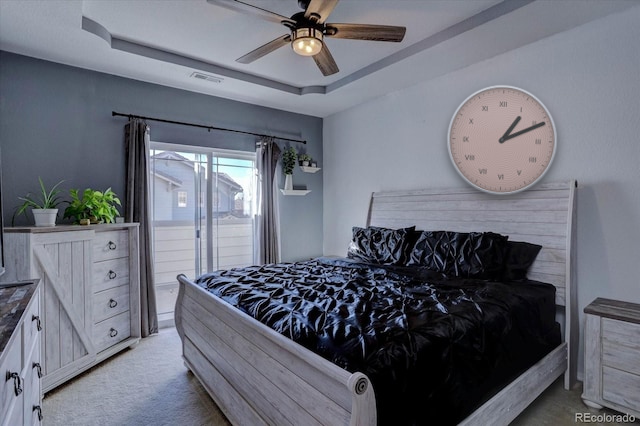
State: 1 h 11 min
